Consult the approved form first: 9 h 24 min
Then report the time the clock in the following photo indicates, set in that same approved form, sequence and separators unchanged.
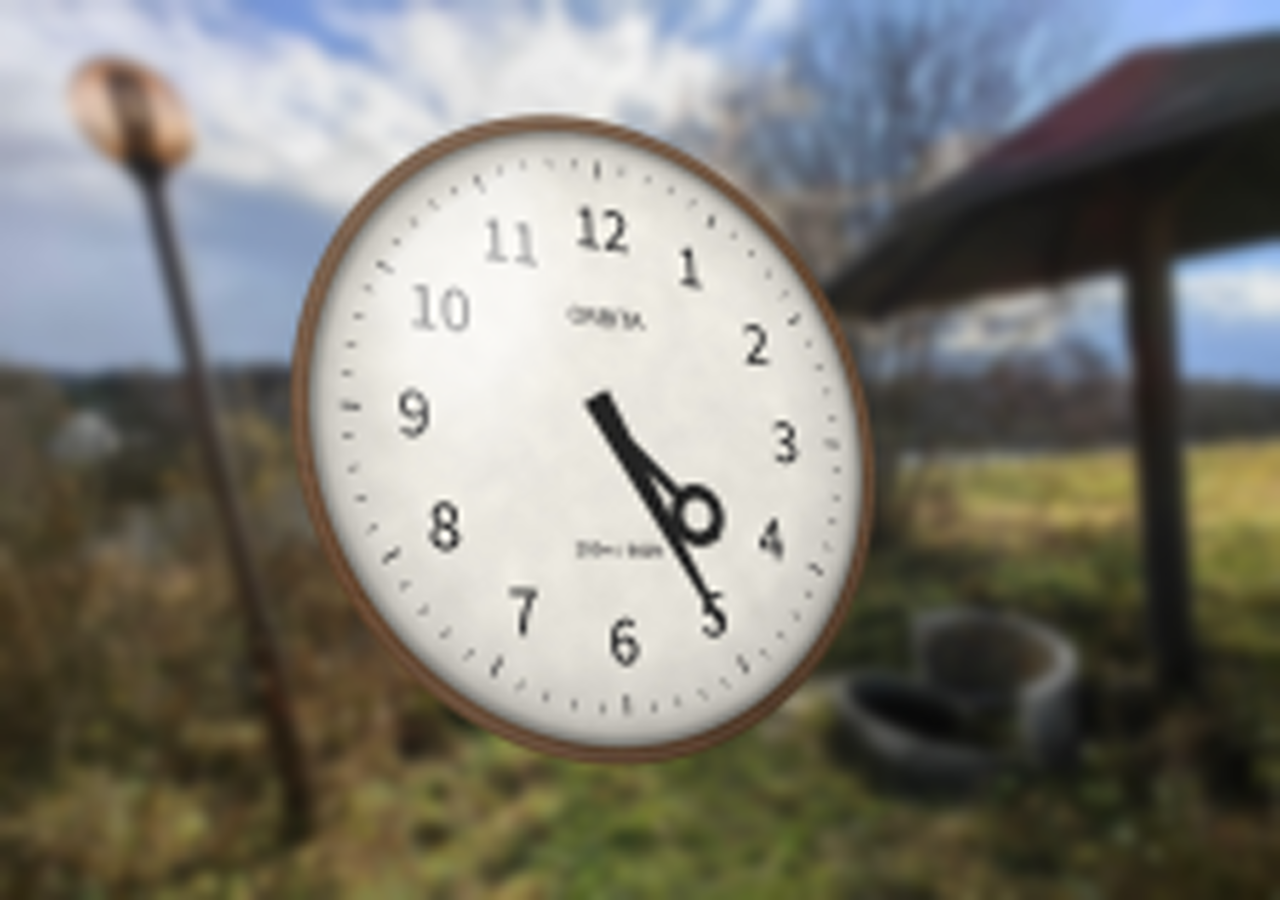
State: 4 h 25 min
